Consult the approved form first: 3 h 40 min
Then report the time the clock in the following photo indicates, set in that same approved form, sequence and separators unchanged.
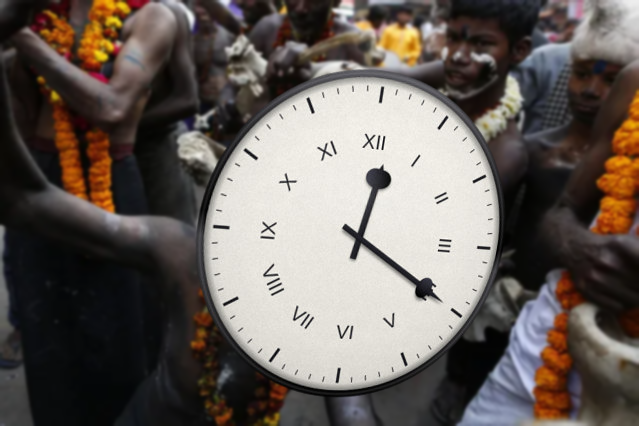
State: 12 h 20 min
